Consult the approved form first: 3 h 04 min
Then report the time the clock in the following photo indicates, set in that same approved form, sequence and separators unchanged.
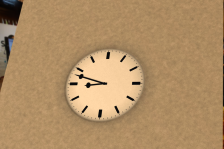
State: 8 h 48 min
